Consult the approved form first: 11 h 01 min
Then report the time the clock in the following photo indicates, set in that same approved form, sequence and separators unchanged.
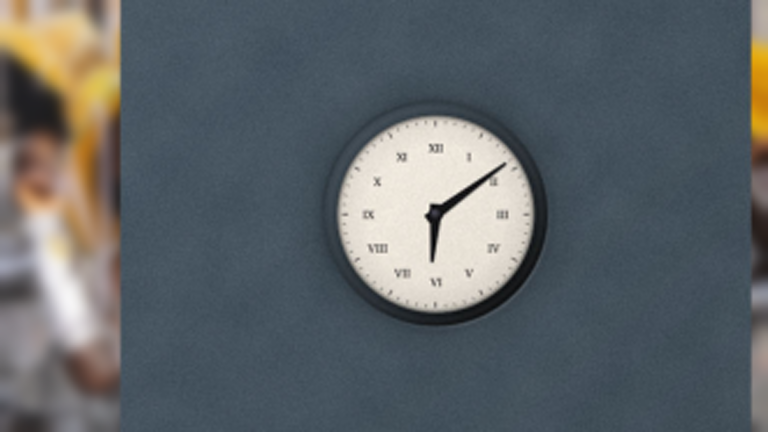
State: 6 h 09 min
